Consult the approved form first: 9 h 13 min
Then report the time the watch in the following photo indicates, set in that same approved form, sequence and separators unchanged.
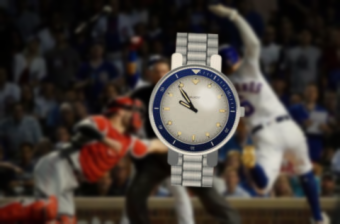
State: 9 h 54 min
